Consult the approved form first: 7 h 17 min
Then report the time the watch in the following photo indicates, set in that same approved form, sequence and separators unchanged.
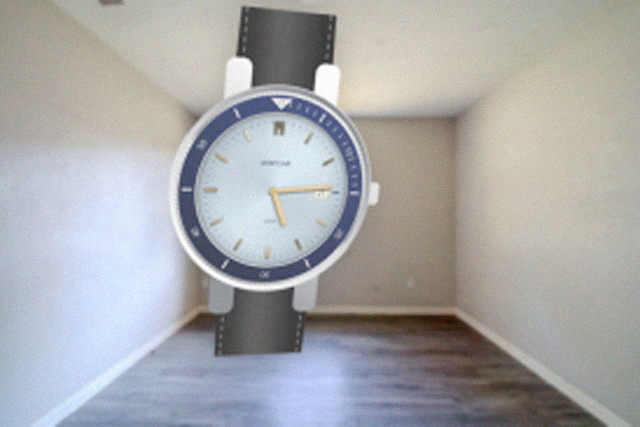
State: 5 h 14 min
